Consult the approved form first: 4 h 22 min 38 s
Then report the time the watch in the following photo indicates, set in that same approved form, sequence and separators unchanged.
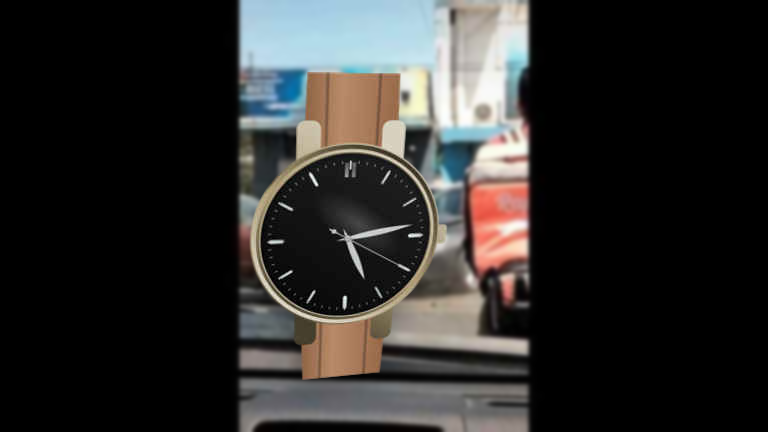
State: 5 h 13 min 20 s
